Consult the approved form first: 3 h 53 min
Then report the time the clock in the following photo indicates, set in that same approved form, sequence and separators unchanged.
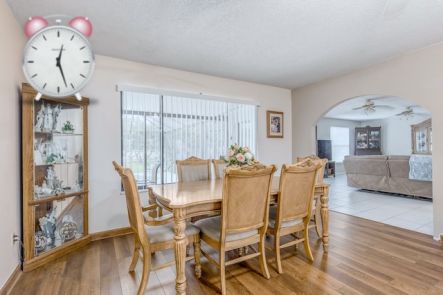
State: 12 h 27 min
